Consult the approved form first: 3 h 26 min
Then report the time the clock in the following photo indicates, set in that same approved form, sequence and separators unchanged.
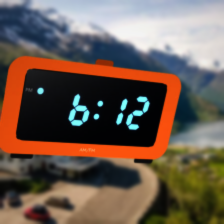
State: 6 h 12 min
